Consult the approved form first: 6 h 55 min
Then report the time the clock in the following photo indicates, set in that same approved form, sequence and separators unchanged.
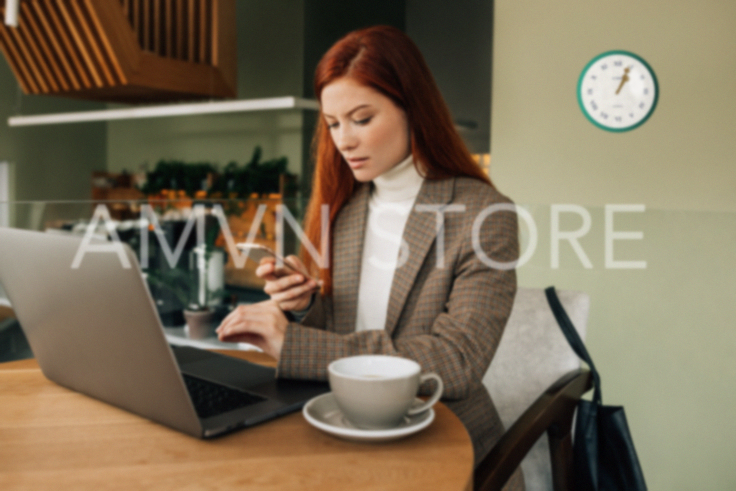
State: 1 h 04 min
